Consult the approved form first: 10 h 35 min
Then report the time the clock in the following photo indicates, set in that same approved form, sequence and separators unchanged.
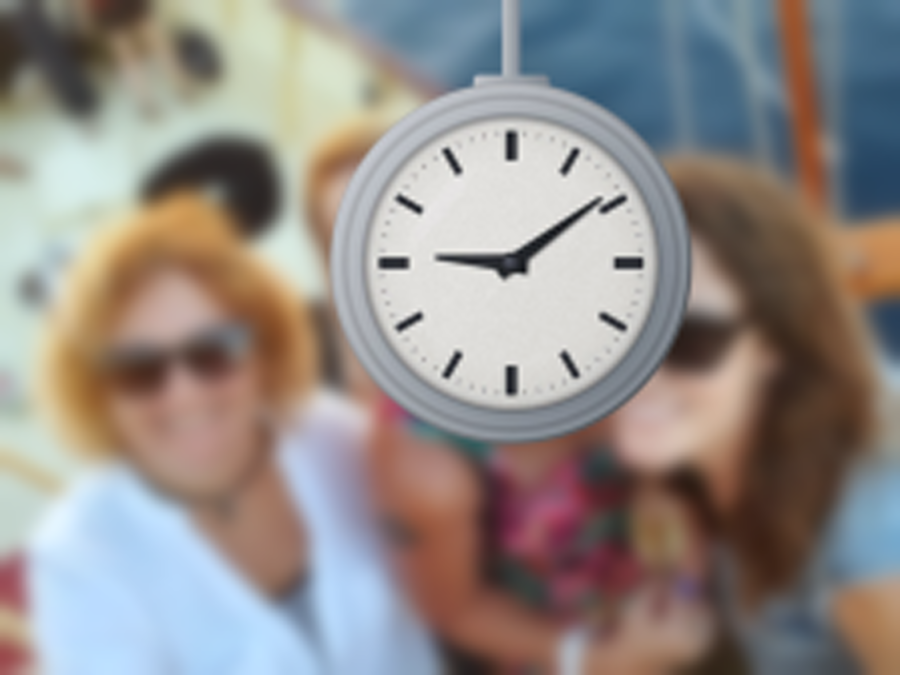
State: 9 h 09 min
